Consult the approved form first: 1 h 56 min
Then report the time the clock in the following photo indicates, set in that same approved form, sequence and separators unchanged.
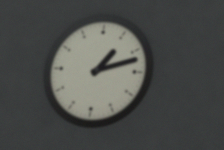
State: 1 h 12 min
